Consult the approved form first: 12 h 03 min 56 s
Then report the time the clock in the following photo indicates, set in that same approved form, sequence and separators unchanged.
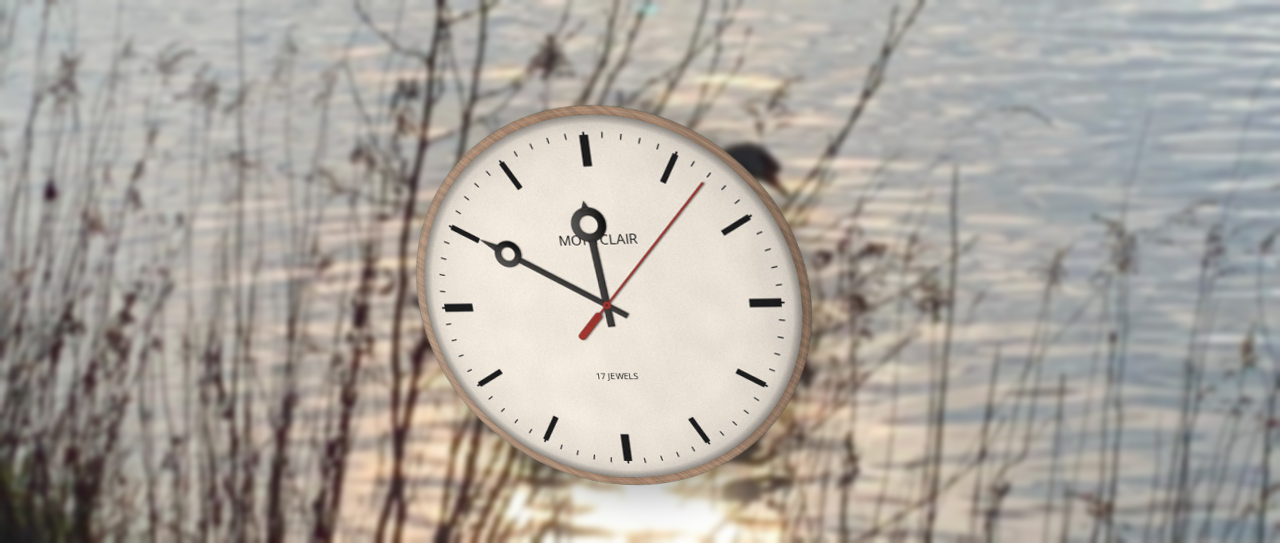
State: 11 h 50 min 07 s
